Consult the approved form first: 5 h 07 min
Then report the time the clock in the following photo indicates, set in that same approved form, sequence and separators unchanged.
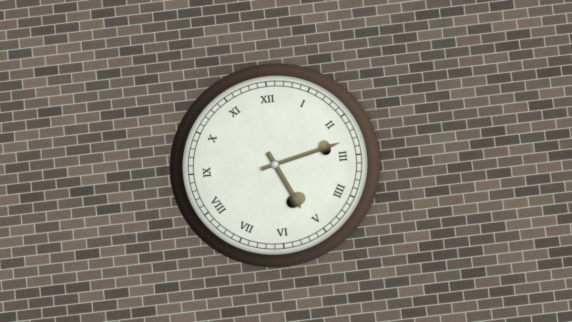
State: 5 h 13 min
